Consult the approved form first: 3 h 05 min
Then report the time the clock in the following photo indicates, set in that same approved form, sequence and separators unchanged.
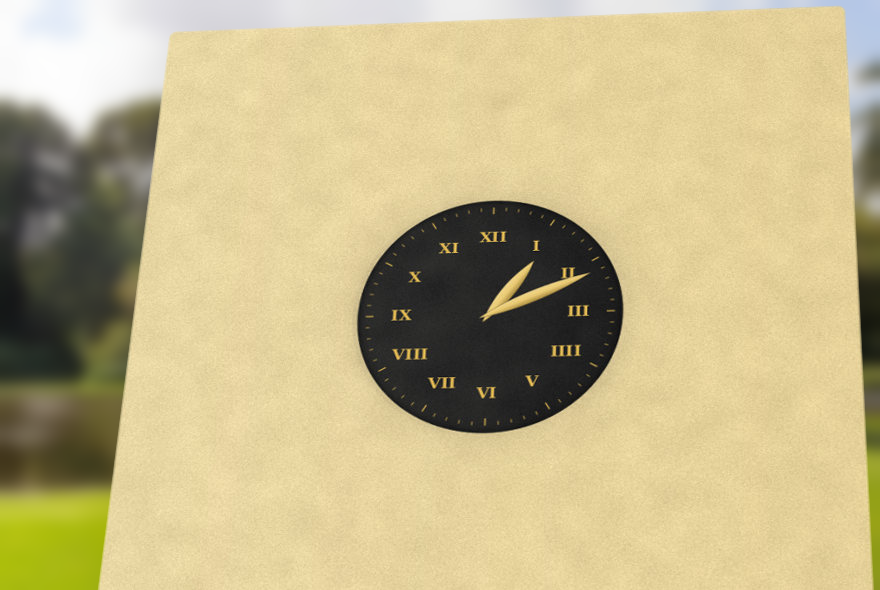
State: 1 h 11 min
